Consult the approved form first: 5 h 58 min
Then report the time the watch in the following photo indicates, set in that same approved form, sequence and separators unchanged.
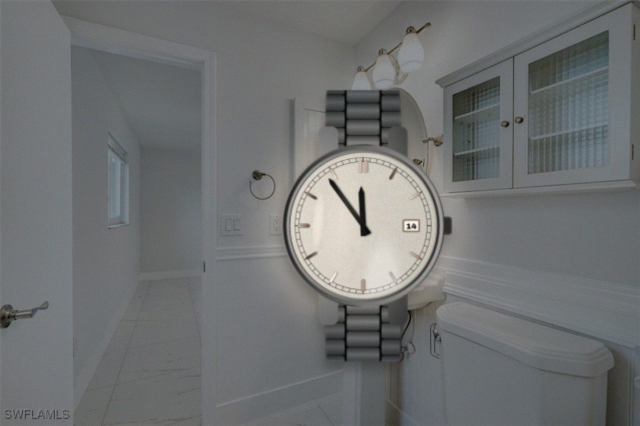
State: 11 h 54 min
